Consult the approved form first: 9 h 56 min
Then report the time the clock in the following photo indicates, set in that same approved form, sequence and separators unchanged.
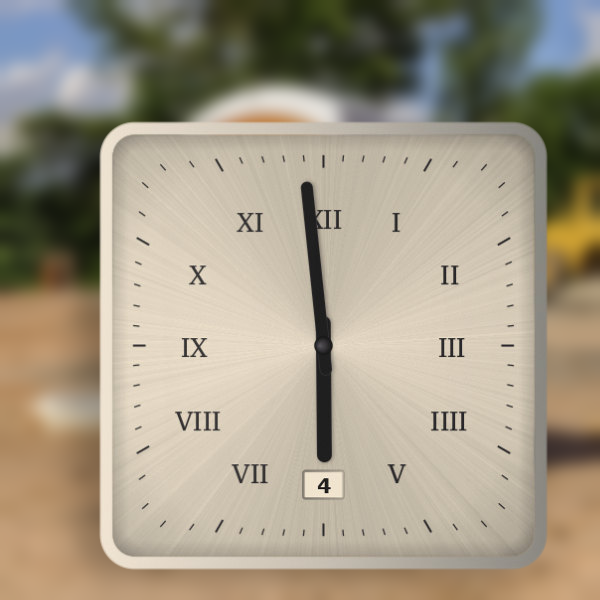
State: 5 h 59 min
